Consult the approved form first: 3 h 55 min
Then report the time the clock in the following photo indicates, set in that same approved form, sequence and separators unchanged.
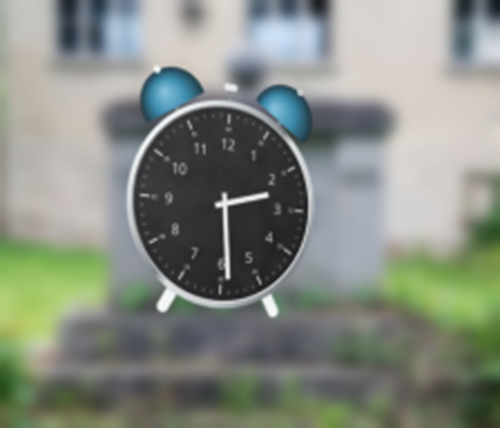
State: 2 h 29 min
